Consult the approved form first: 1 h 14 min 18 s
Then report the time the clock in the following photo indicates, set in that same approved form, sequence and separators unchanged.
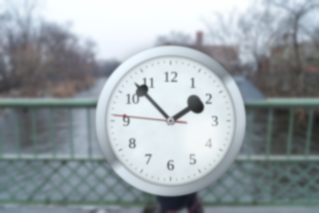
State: 1 h 52 min 46 s
